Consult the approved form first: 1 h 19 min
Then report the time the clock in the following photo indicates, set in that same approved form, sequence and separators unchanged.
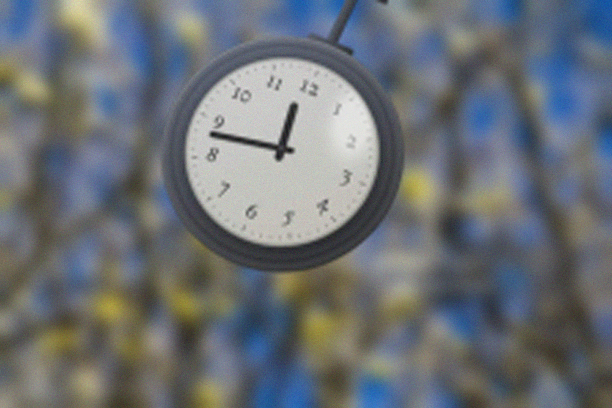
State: 11 h 43 min
